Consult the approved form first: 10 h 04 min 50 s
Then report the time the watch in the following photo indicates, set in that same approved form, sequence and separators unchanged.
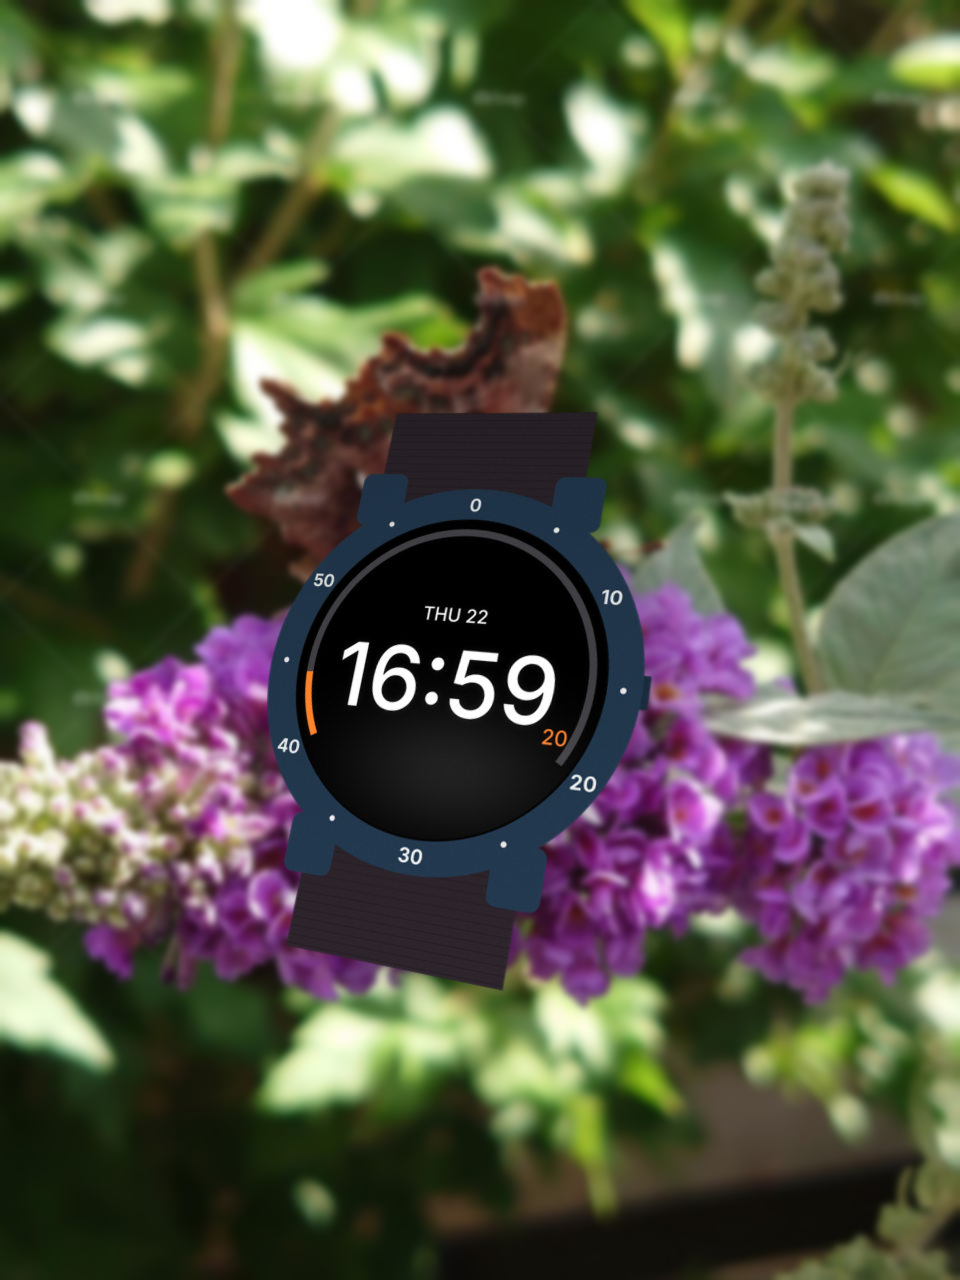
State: 16 h 59 min 20 s
